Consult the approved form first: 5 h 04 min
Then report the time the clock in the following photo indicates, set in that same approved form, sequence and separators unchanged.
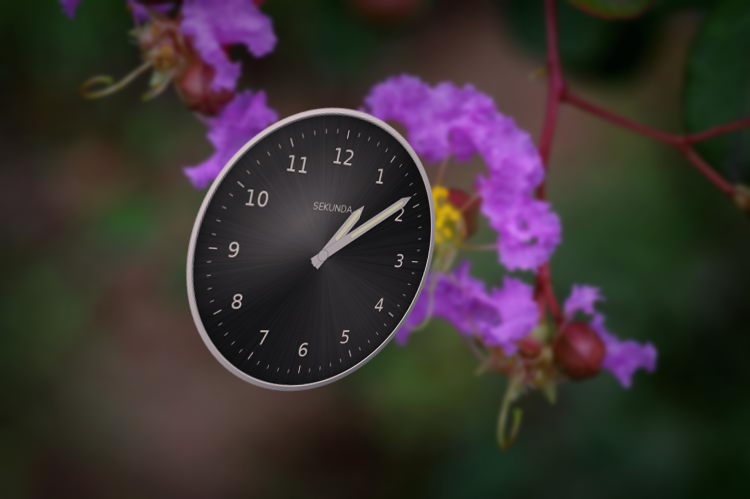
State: 1 h 09 min
